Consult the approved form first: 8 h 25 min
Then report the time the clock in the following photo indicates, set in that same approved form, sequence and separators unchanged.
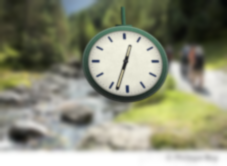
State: 12 h 33 min
